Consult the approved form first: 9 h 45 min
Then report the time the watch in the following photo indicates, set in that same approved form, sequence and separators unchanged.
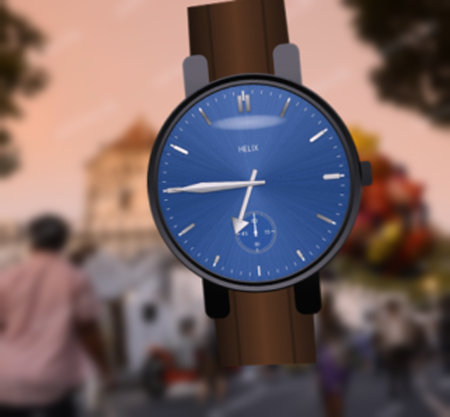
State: 6 h 45 min
